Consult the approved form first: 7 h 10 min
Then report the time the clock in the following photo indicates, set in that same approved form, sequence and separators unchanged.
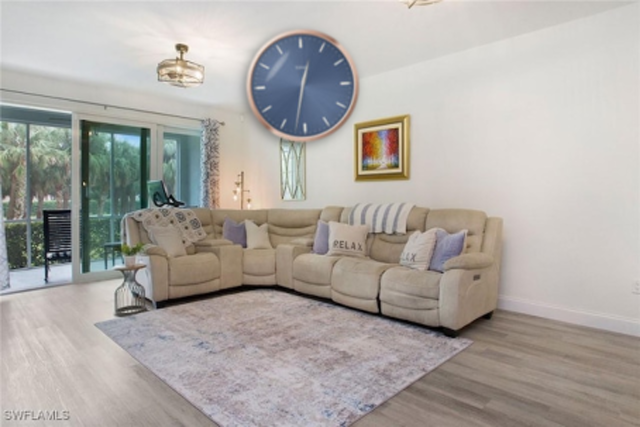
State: 12 h 32 min
